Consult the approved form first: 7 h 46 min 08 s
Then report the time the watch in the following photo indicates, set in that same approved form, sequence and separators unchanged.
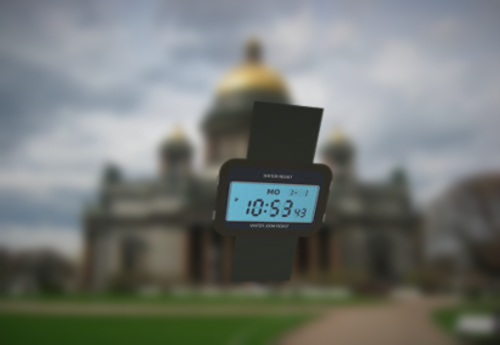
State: 10 h 53 min 43 s
